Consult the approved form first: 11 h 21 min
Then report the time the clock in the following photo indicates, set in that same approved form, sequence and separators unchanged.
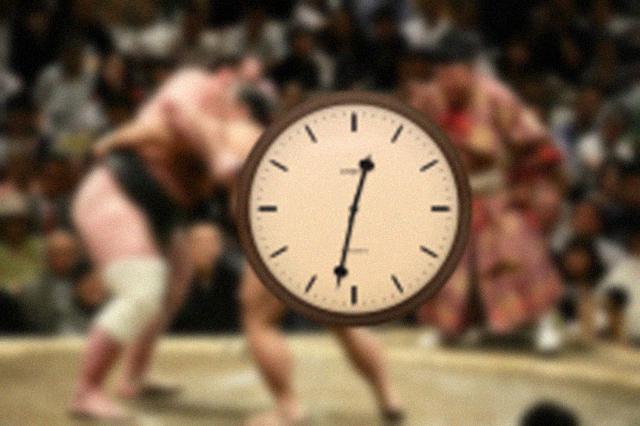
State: 12 h 32 min
